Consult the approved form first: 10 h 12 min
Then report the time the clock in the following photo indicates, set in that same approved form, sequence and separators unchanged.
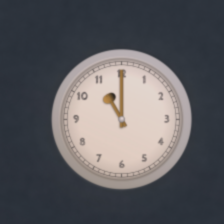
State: 11 h 00 min
